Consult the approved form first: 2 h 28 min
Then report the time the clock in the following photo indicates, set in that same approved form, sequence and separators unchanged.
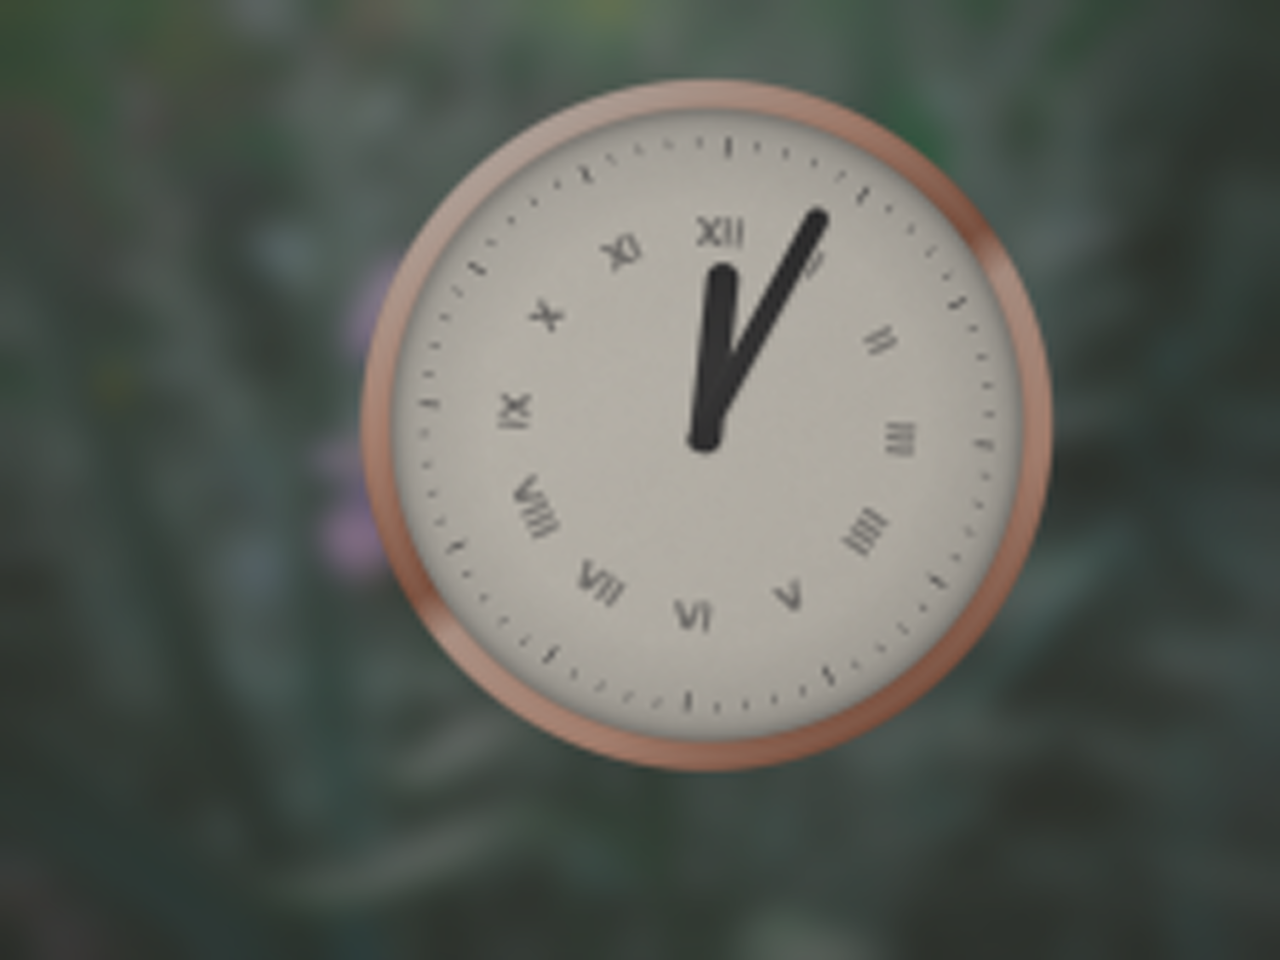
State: 12 h 04 min
